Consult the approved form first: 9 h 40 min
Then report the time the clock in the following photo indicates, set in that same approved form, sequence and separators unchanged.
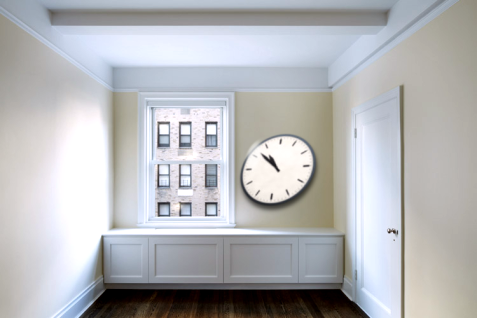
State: 10 h 52 min
